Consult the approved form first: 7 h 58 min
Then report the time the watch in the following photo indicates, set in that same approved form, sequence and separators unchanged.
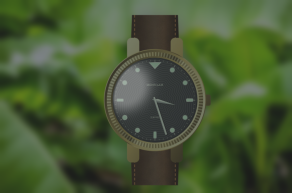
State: 3 h 27 min
